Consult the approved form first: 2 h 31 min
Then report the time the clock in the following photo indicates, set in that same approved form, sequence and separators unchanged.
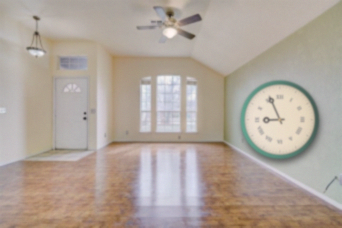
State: 8 h 56 min
